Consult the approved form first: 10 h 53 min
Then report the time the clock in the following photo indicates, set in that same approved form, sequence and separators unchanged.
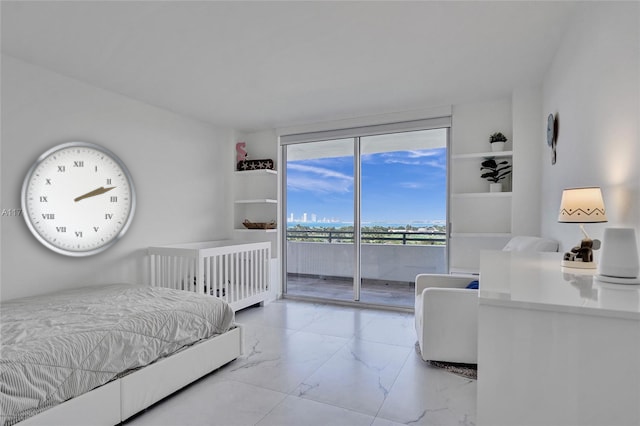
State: 2 h 12 min
